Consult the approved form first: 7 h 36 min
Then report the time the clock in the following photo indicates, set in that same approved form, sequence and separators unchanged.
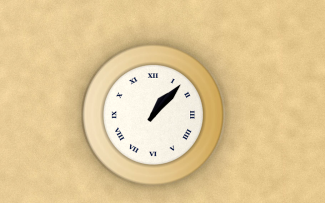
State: 1 h 07 min
